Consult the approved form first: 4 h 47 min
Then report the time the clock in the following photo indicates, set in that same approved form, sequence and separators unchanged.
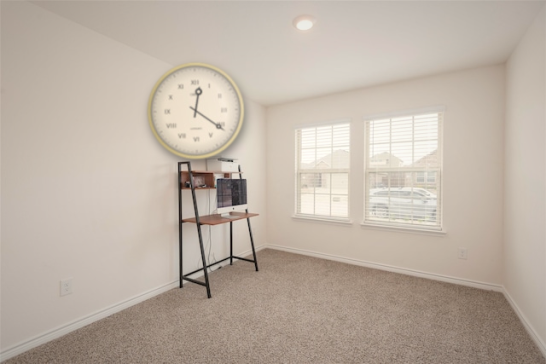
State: 12 h 21 min
